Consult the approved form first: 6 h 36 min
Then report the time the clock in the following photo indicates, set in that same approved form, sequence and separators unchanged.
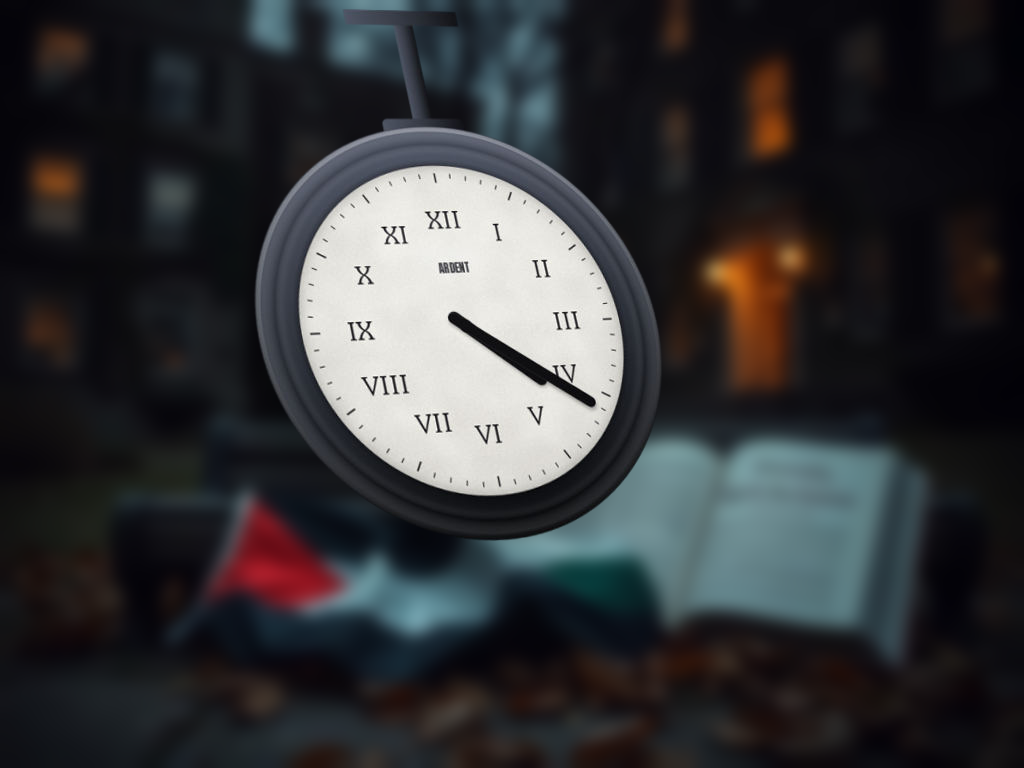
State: 4 h 21 min
